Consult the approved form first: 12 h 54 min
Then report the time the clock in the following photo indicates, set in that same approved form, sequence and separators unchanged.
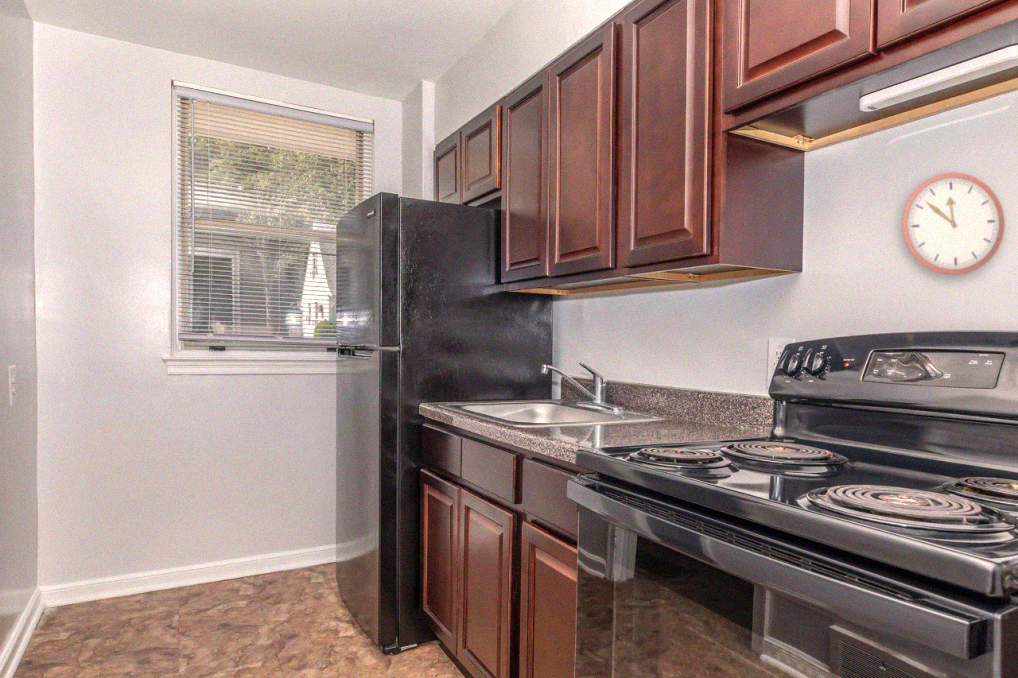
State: 11 h 52 min
